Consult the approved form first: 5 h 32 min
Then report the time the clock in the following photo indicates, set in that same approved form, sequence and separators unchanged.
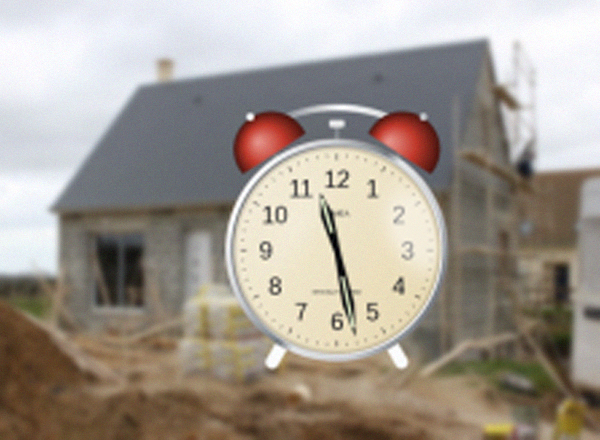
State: 11 h 28 min
